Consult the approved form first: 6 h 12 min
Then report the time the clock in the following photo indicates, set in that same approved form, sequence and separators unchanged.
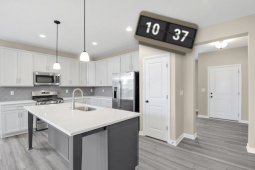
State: 10 h 37 min
